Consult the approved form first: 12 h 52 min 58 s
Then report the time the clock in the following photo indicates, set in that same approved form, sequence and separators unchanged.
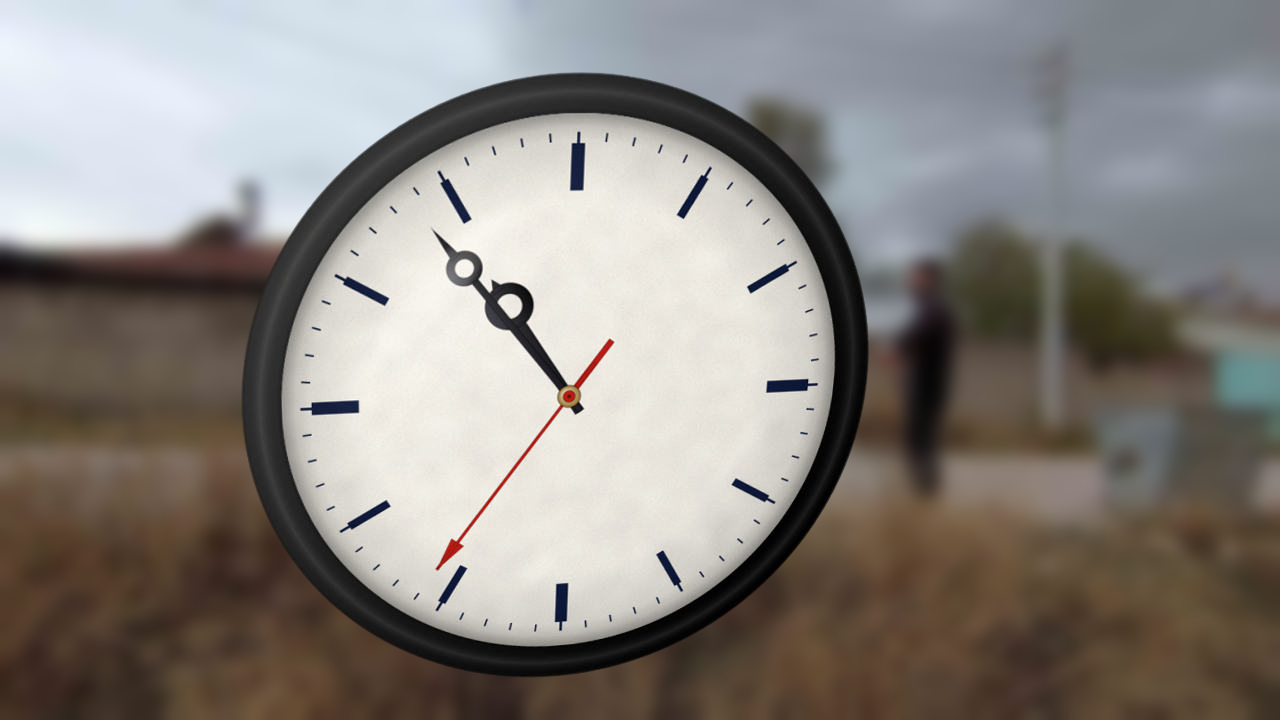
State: 10 h 53 min 36 s
